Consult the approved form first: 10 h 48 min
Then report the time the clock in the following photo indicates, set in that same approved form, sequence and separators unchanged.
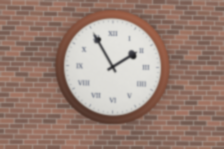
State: 1 h 55 min
